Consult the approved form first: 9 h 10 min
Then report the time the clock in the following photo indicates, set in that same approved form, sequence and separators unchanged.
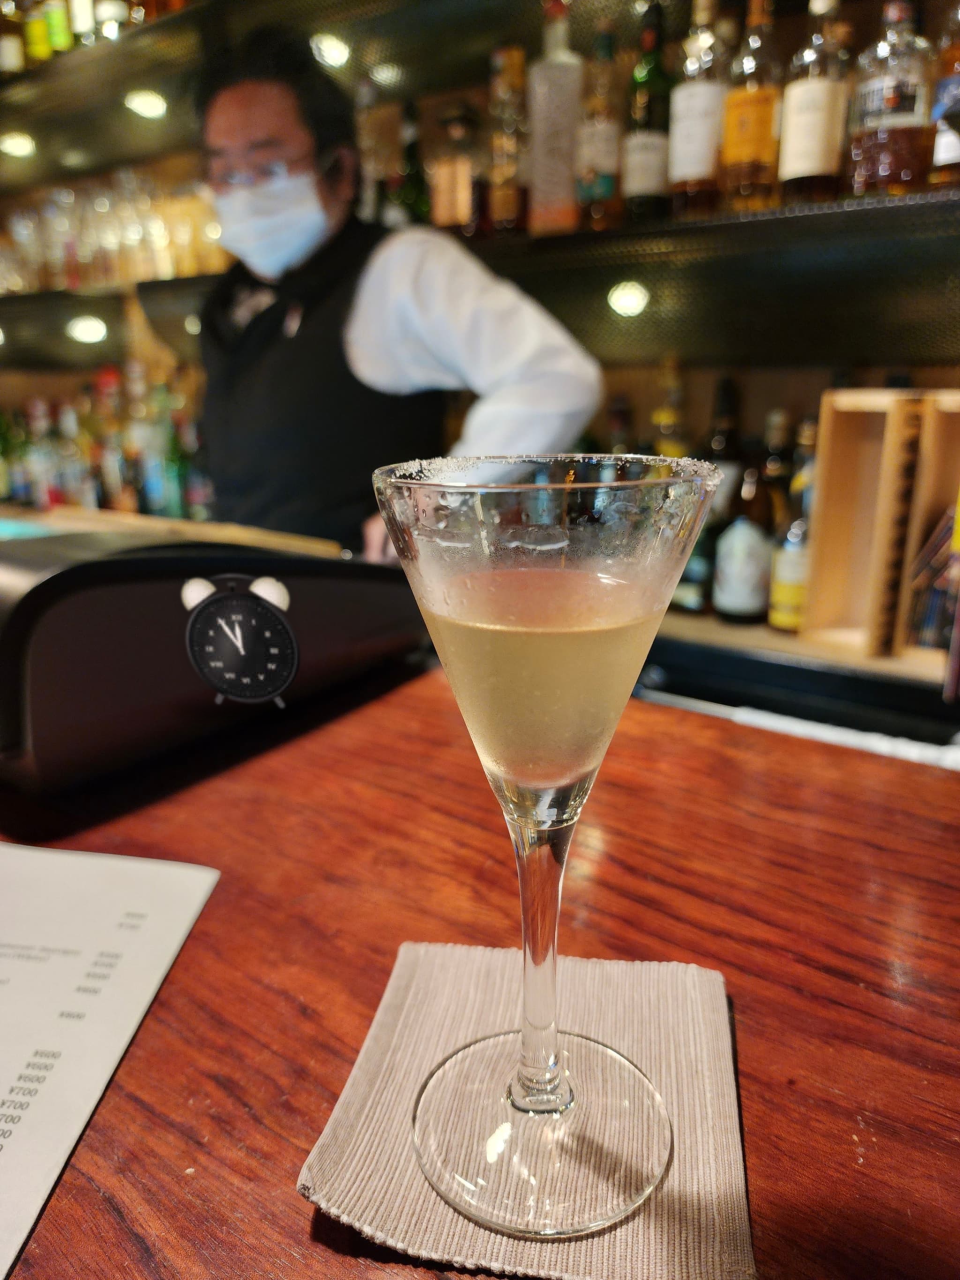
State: 11 h 55 min
